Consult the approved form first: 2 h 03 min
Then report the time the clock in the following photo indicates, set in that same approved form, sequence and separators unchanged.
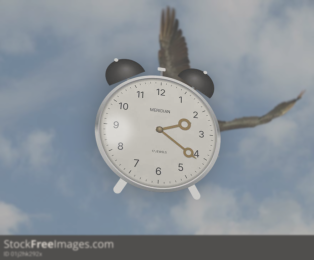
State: 2 h 21 min
